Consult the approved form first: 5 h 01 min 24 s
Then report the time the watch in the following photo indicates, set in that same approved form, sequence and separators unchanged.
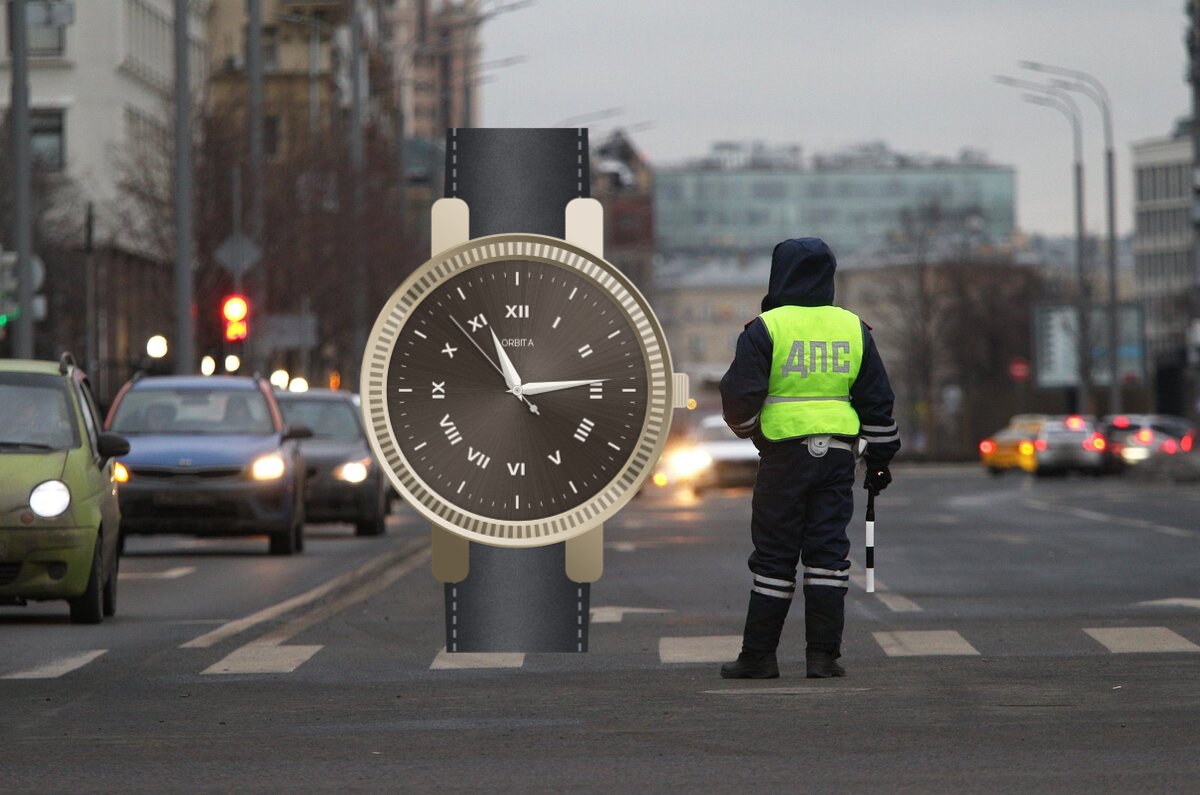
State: 11 h 13 min 53 s
